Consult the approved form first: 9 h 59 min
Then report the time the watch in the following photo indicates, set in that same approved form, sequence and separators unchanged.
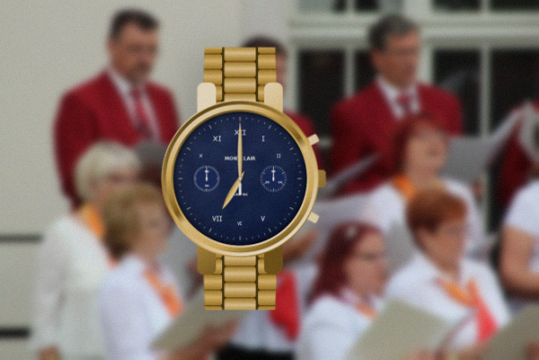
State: 7 h 00 min
